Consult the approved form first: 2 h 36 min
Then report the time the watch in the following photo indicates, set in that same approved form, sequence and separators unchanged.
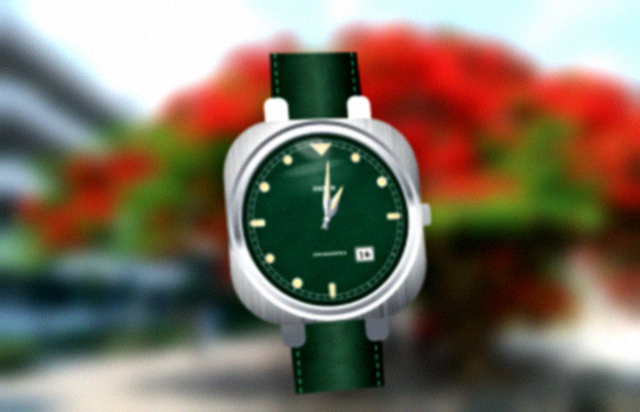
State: 1 h 01 min
